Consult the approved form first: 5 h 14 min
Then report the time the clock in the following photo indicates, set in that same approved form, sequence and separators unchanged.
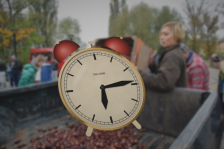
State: 6 h 14 min
